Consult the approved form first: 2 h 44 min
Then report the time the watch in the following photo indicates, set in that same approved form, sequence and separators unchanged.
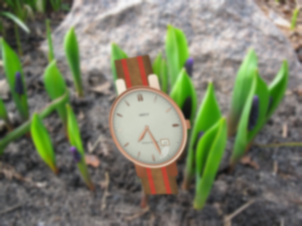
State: 7 h 27 min
